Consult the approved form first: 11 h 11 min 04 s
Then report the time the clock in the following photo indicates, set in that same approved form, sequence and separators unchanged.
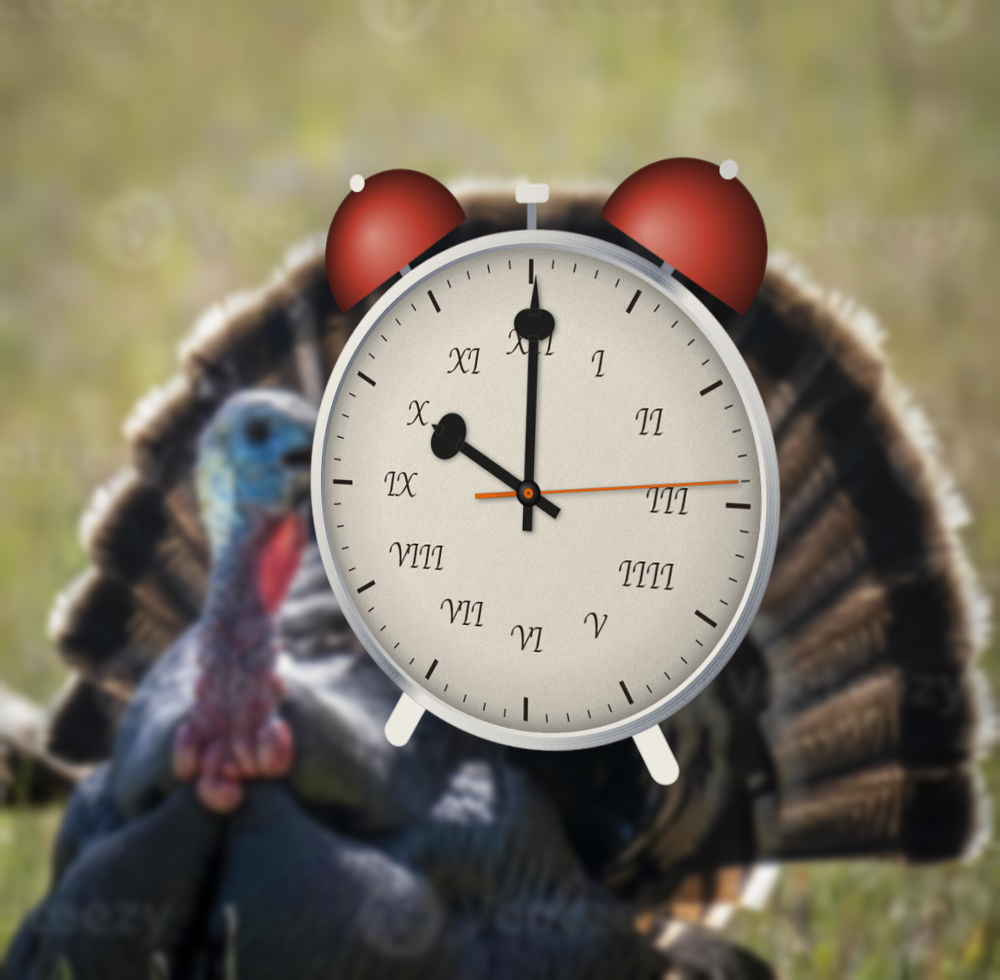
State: 10 h 00 min 14 s
